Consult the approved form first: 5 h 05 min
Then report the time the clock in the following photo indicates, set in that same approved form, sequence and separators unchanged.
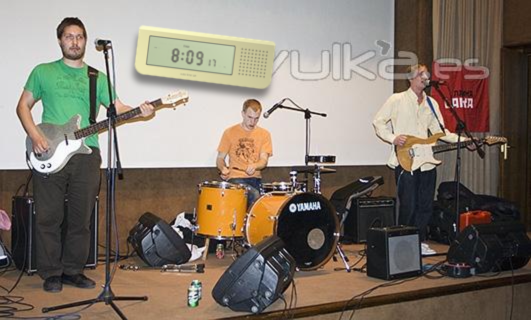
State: 8 h 09 min
